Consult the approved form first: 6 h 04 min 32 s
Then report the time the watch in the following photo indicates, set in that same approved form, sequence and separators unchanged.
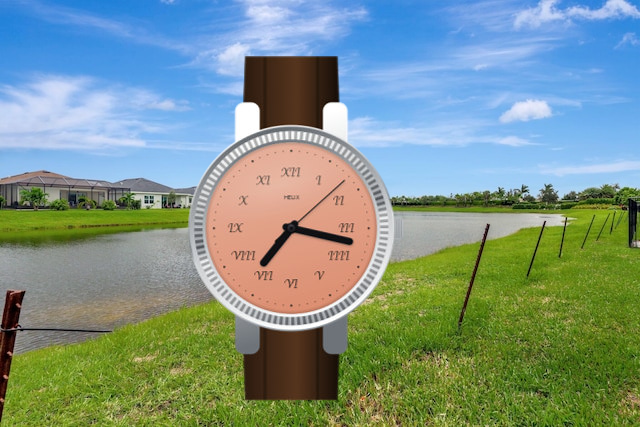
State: 7 h 17 min 08 s
